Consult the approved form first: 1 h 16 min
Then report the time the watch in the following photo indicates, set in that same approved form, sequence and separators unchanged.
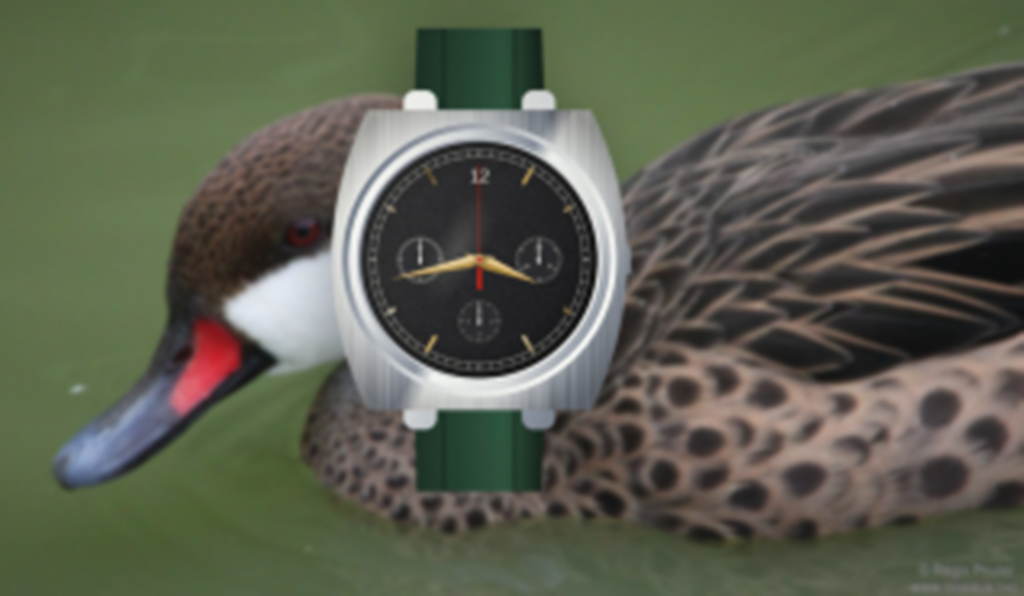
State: 3 h 43 min
